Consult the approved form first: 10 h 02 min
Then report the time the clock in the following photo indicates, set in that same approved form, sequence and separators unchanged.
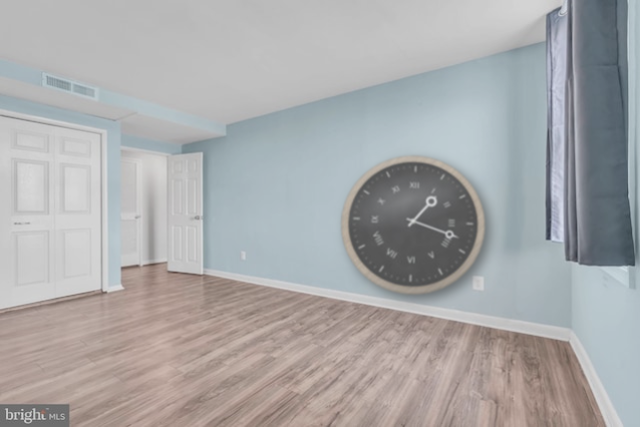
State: 1 h 18 min
